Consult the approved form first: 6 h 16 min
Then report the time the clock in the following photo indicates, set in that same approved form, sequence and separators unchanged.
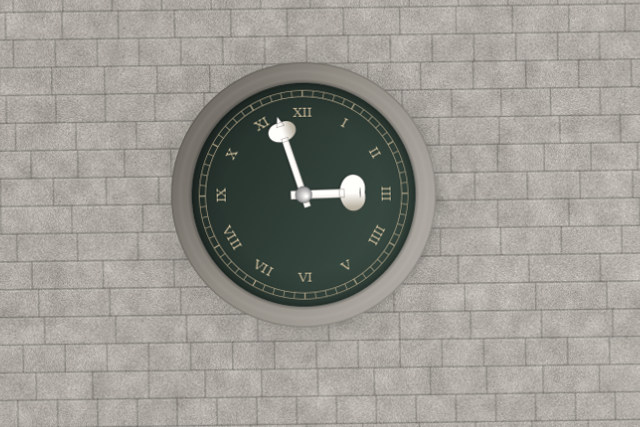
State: 2 h 57 min
